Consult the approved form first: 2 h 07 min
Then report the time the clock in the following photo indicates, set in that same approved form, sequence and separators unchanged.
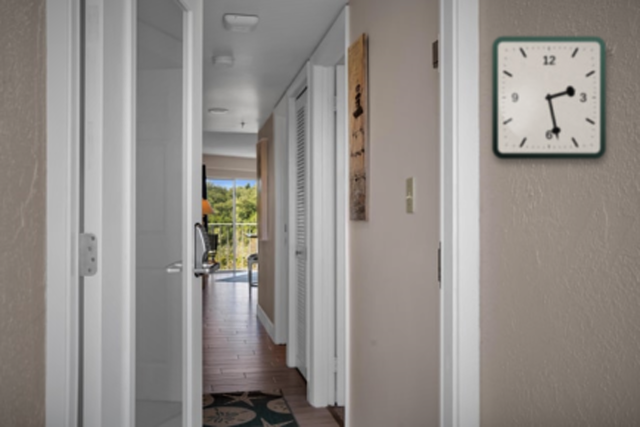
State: 2 h 28 min
